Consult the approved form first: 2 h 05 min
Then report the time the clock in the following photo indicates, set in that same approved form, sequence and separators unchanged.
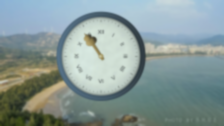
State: 10 h 54 min
